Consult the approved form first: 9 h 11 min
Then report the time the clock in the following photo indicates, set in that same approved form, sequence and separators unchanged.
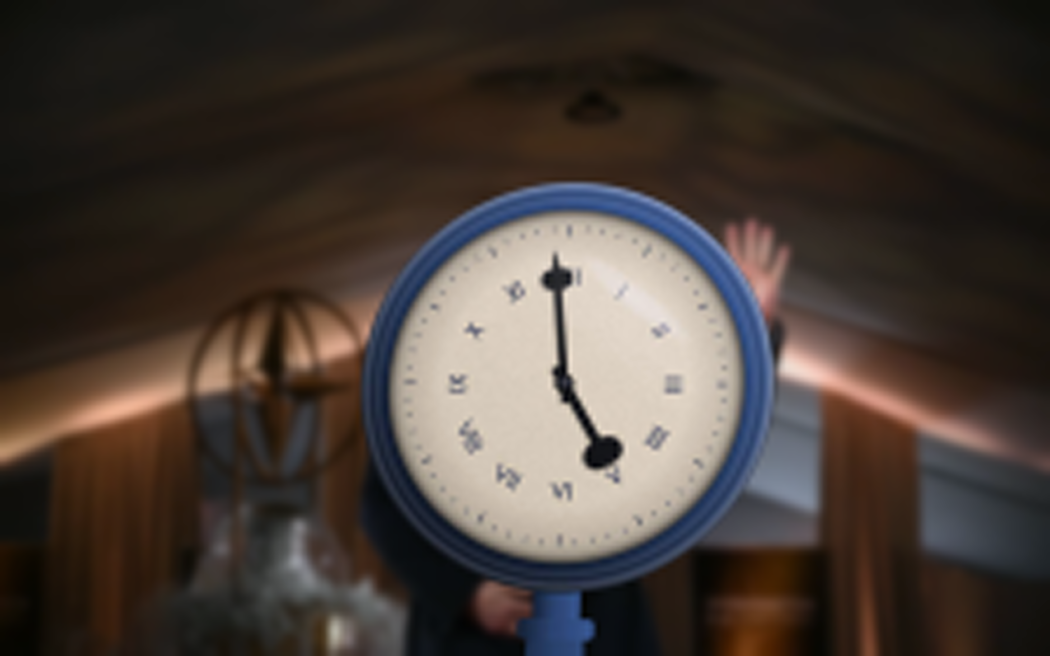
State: 4 h 59 min
